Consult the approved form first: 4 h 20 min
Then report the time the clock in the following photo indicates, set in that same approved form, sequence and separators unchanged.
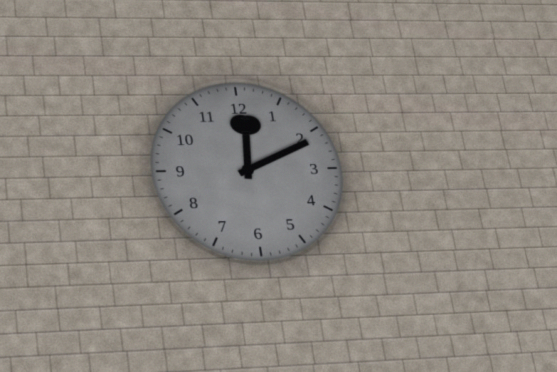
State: 12 h 11 min
